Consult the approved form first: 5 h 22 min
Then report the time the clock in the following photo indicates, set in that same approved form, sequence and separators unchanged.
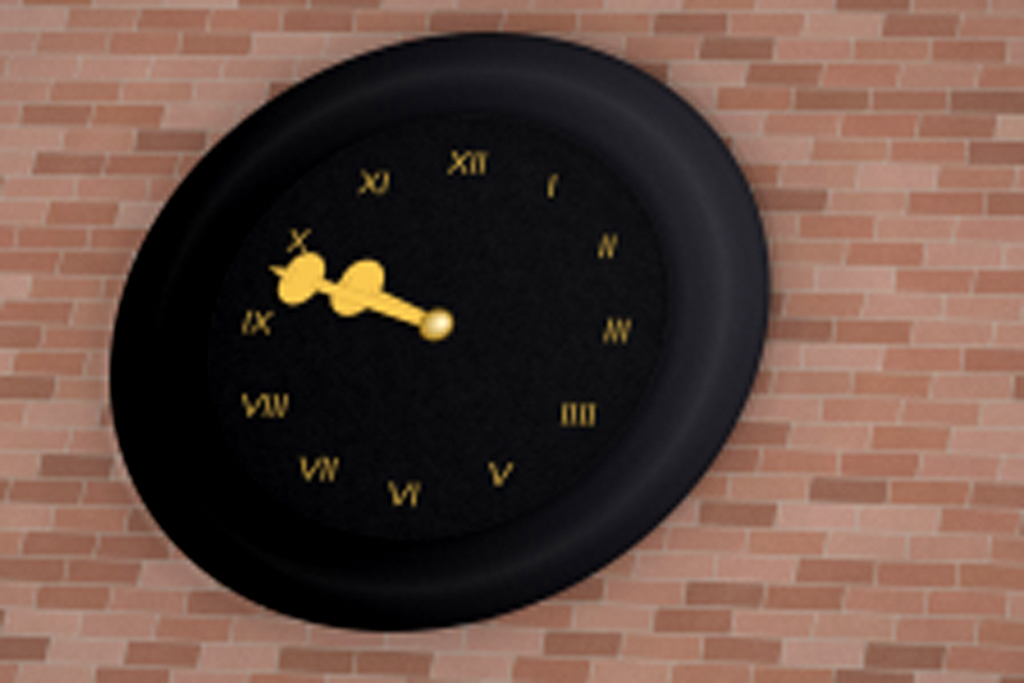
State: 9 h 48 min
